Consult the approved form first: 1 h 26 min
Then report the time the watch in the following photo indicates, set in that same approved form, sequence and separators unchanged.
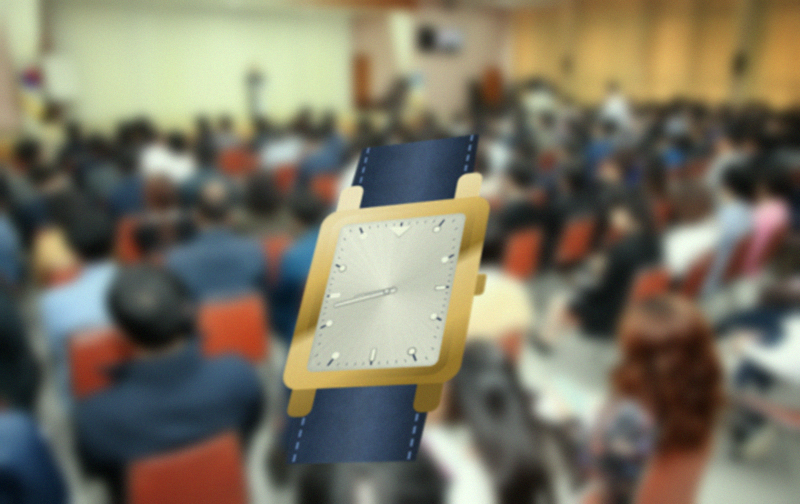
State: 8 h 43 min
